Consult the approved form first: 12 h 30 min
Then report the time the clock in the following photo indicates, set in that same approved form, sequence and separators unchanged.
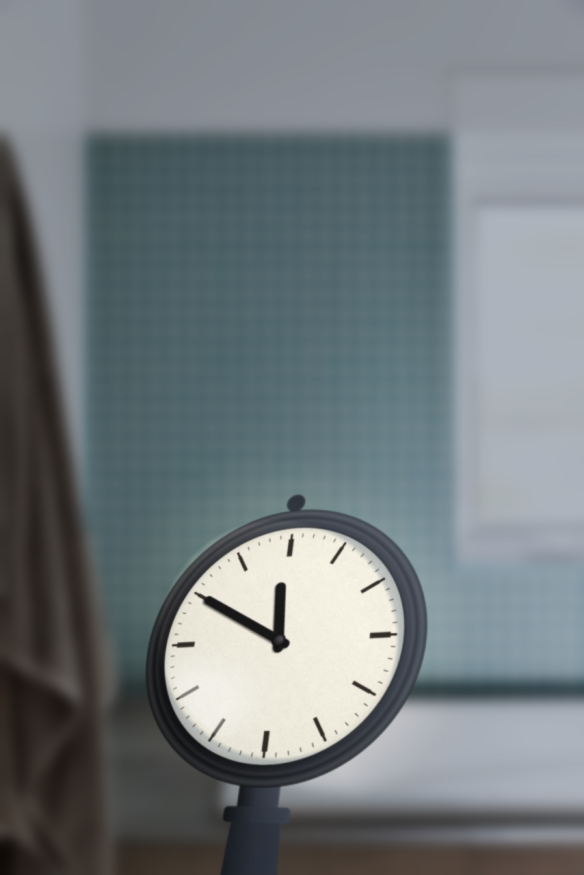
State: 11 h 50 min
